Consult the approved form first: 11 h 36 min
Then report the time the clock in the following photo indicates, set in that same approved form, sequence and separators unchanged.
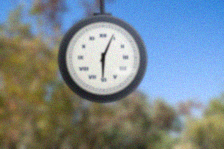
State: 6 h 04 min
